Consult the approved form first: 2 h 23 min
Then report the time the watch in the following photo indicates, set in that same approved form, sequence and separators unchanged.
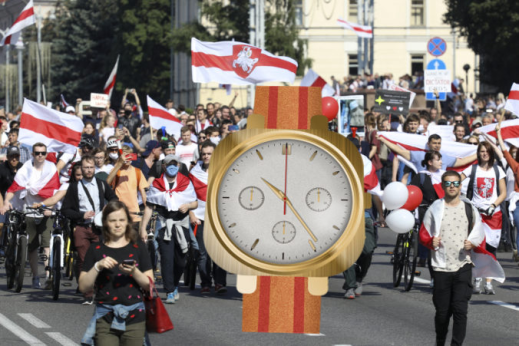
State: 10 h 24 min
